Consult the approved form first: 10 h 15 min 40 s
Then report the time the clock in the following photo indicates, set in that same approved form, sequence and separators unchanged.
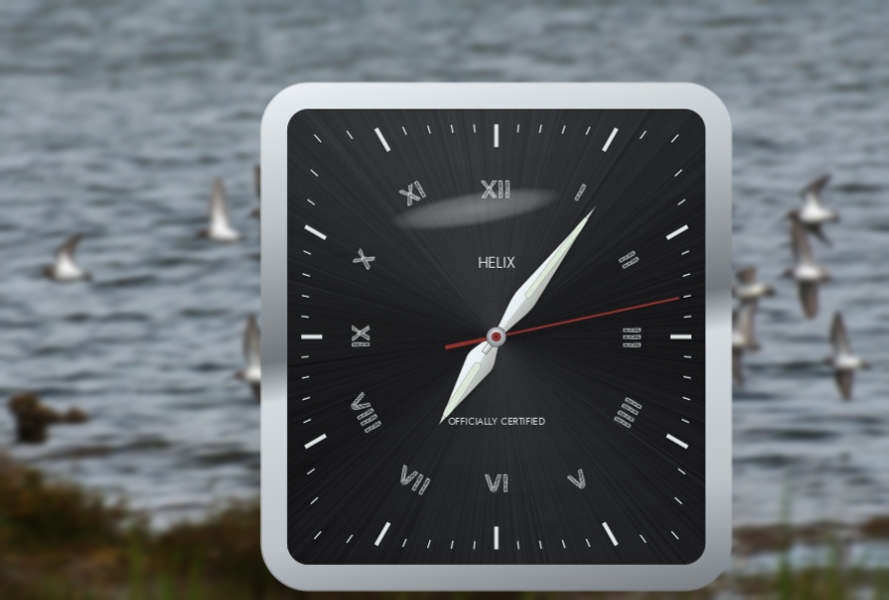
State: 7 h 06 min 13 s
